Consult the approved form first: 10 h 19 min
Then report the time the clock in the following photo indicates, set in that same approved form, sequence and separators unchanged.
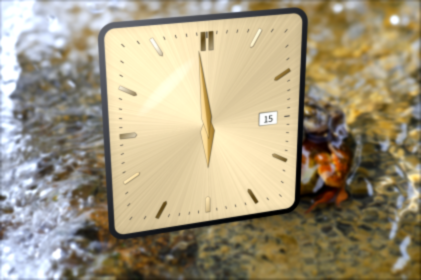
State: 5 h 59 min
